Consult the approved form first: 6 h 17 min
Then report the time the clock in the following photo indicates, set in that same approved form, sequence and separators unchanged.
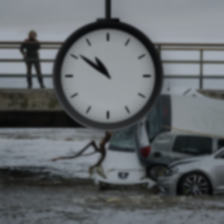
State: 10 h 51 min
